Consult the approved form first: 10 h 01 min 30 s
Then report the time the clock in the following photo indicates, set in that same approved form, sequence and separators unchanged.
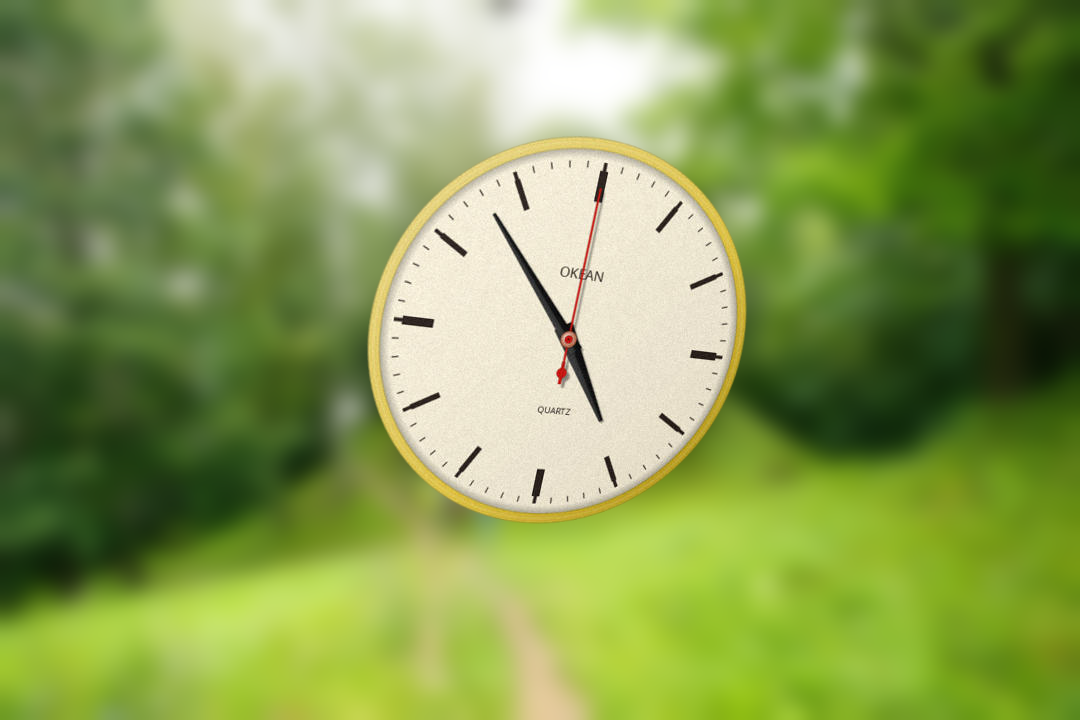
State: 4 h 53 min 00 s
